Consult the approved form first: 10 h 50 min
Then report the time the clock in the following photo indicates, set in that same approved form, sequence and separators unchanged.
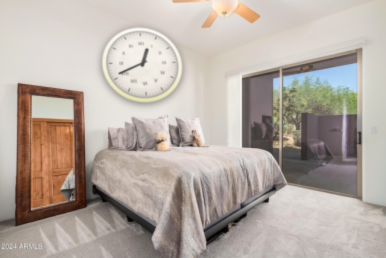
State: 12 h 41 min
